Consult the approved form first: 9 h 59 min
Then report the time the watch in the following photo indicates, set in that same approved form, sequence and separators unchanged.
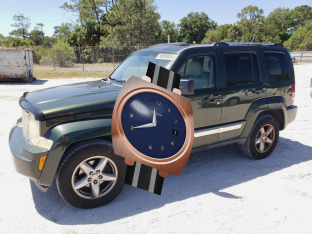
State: 11 h 40 min
